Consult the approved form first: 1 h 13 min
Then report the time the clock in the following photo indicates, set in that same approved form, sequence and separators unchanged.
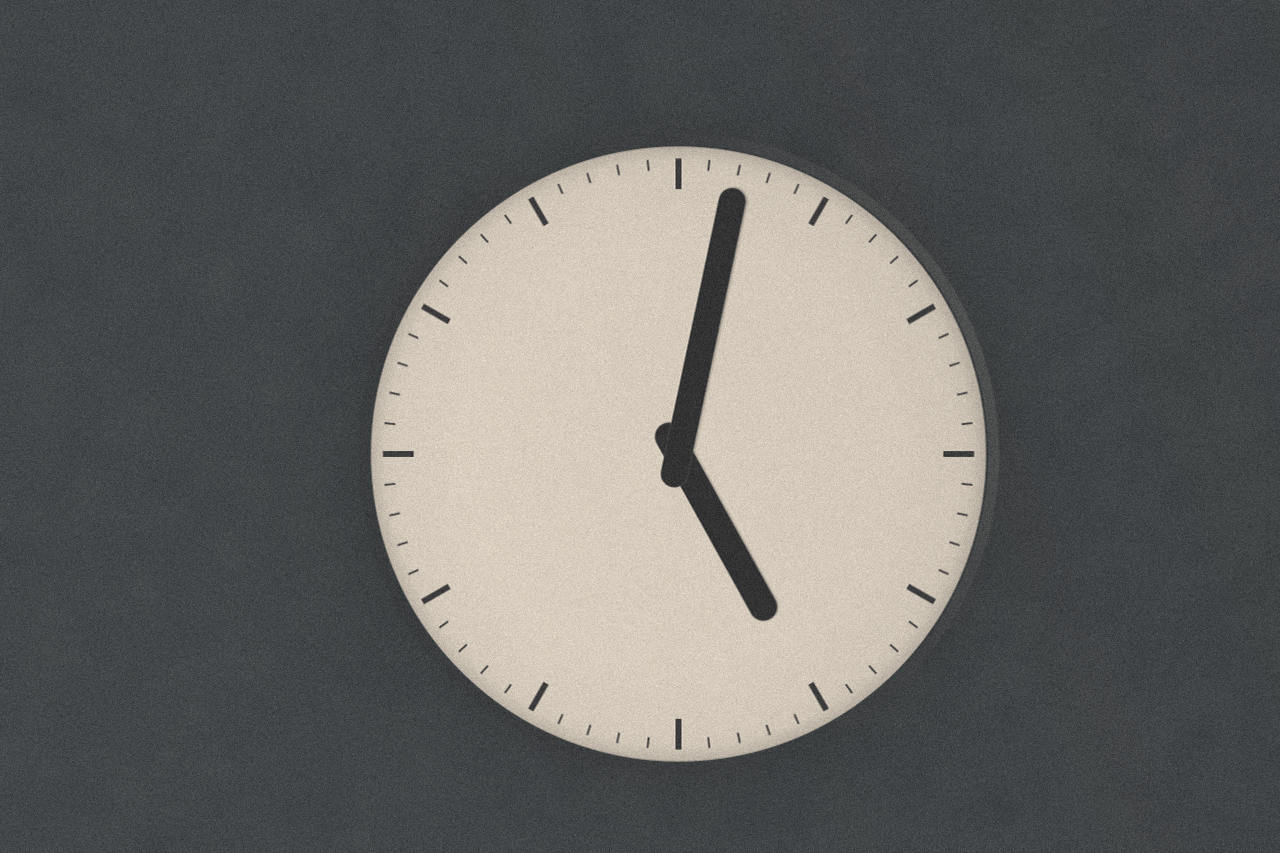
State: 5 h 02 min
